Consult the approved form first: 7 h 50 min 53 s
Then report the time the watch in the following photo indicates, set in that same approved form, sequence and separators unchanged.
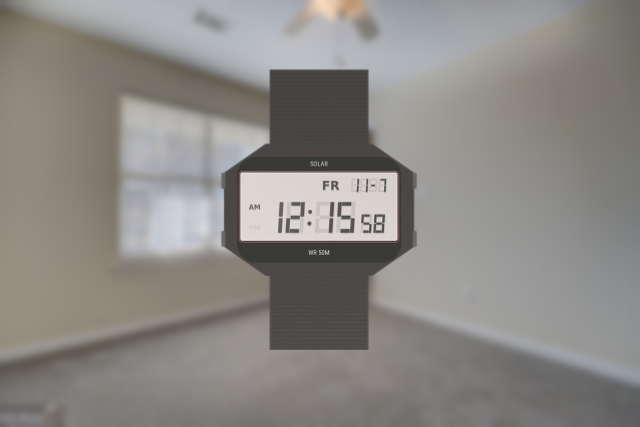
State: 12 h 15 min 58 s
